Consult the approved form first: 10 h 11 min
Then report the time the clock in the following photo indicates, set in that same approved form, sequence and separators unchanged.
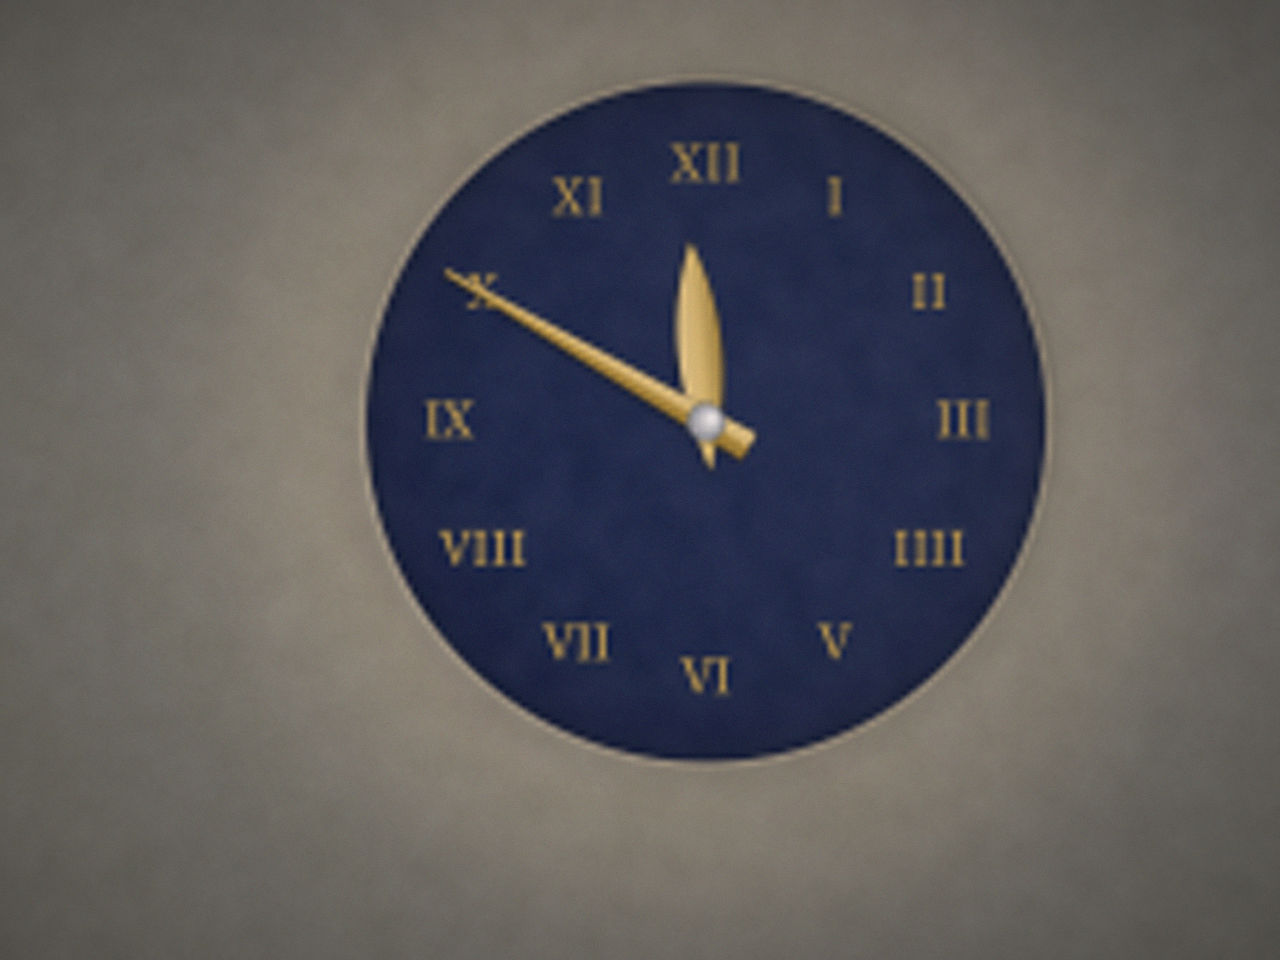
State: 11 h 50 min
